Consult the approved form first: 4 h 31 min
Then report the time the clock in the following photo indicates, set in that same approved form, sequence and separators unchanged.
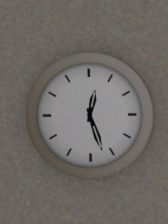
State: 12 h 27 min
